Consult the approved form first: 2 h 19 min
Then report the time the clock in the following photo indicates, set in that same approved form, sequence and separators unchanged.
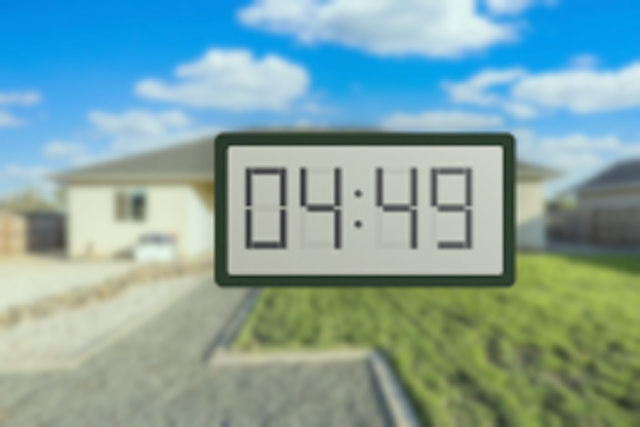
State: 4 h 49 min
